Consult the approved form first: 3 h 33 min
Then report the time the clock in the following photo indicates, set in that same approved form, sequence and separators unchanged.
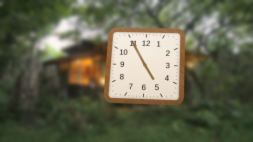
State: 4 h 55 min
